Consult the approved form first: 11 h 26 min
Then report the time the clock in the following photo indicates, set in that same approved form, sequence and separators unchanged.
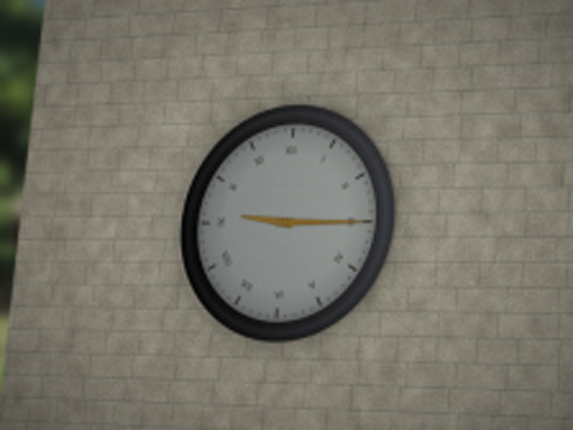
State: 9 h 15 min
